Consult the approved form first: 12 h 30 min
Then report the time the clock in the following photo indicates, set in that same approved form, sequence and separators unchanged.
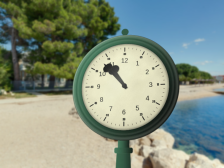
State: 10 h 53 min
